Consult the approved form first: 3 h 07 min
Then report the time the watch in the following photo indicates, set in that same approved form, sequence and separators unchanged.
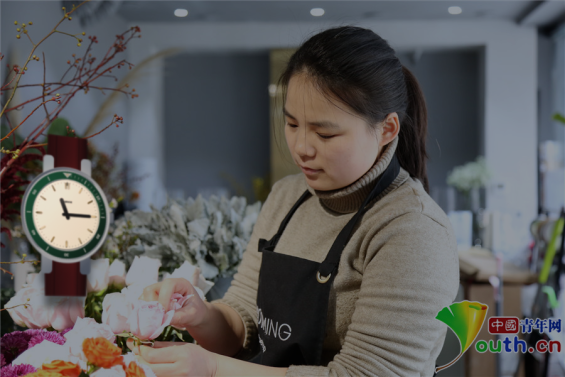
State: 11 h 15 min
